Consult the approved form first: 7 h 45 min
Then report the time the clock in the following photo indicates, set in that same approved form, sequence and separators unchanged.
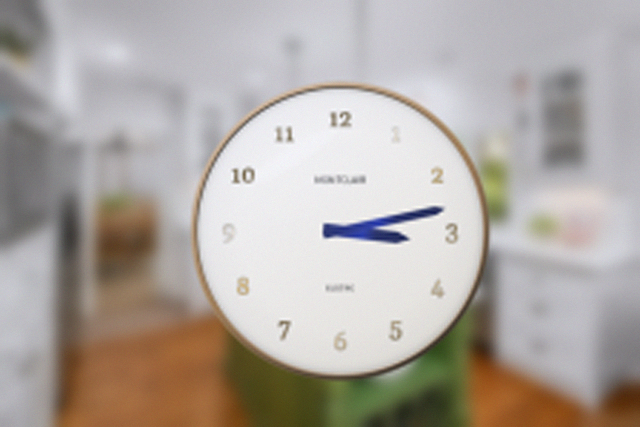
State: 3 h 13 min
